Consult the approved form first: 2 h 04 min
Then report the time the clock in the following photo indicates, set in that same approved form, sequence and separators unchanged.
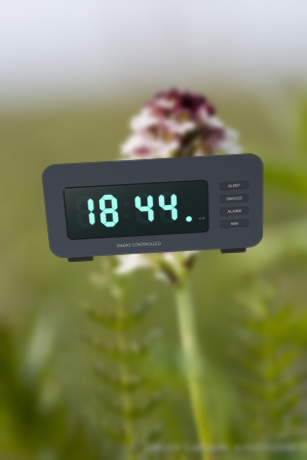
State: 18 h 44 min
